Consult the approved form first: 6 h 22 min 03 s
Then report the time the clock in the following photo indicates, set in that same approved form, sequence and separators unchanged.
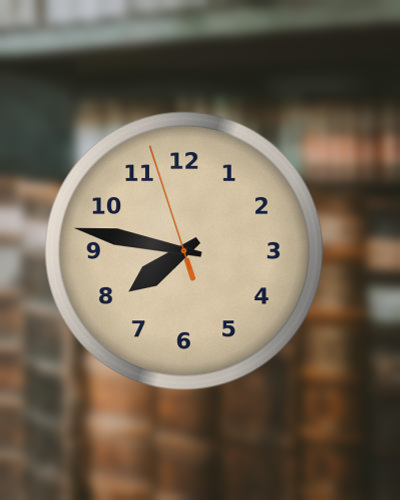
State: 7 h 46 min 57 s
